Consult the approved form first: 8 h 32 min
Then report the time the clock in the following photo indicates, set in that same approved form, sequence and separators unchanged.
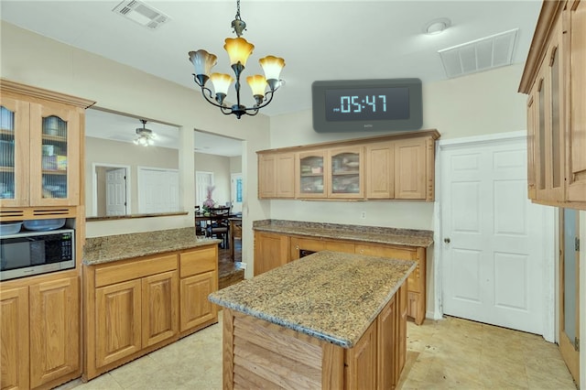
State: 5 h 47 min
